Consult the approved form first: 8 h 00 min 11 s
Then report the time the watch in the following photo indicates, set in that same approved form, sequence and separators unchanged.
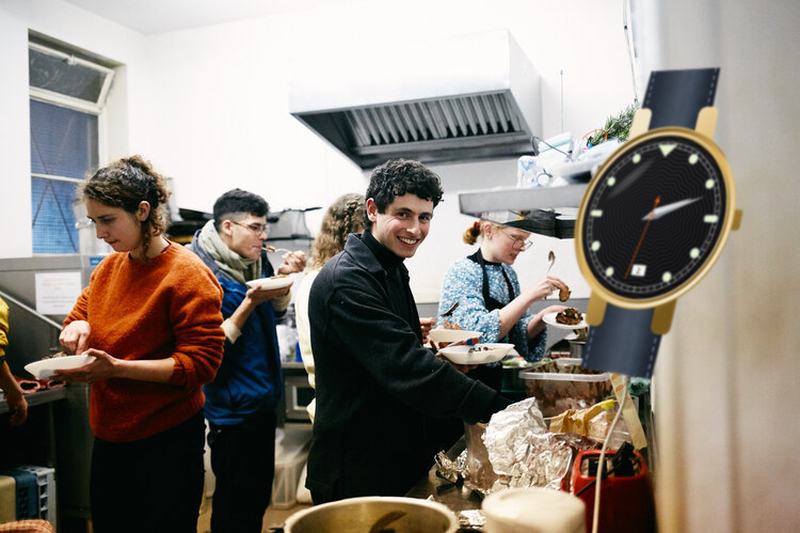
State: 2 h 11 min 32 s
